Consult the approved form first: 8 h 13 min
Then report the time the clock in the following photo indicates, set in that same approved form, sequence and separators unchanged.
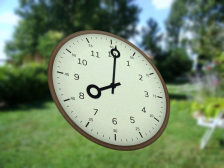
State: 8 h 01 min
